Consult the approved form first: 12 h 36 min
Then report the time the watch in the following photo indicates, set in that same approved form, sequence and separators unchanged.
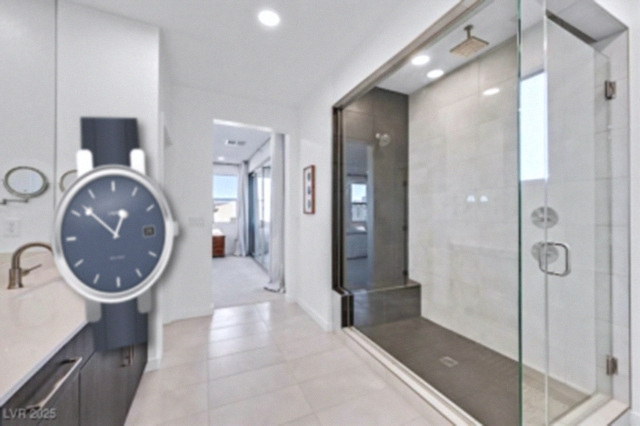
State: 12 h 52 min
